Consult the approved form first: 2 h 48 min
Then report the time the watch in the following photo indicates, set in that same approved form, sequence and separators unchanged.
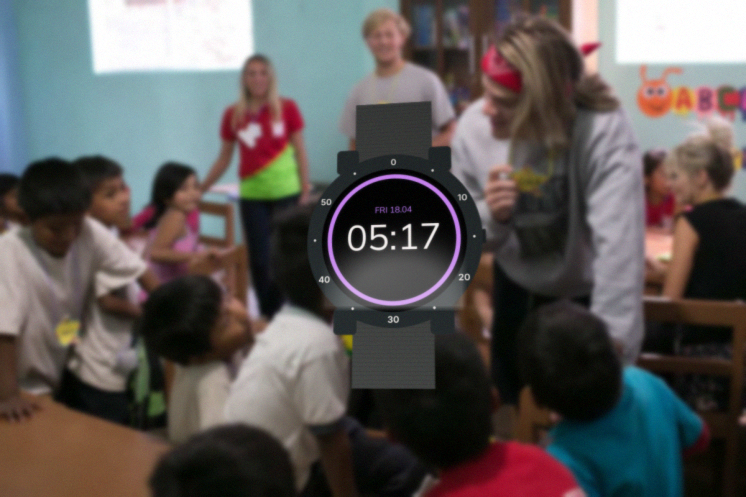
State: 5 h 17 min
